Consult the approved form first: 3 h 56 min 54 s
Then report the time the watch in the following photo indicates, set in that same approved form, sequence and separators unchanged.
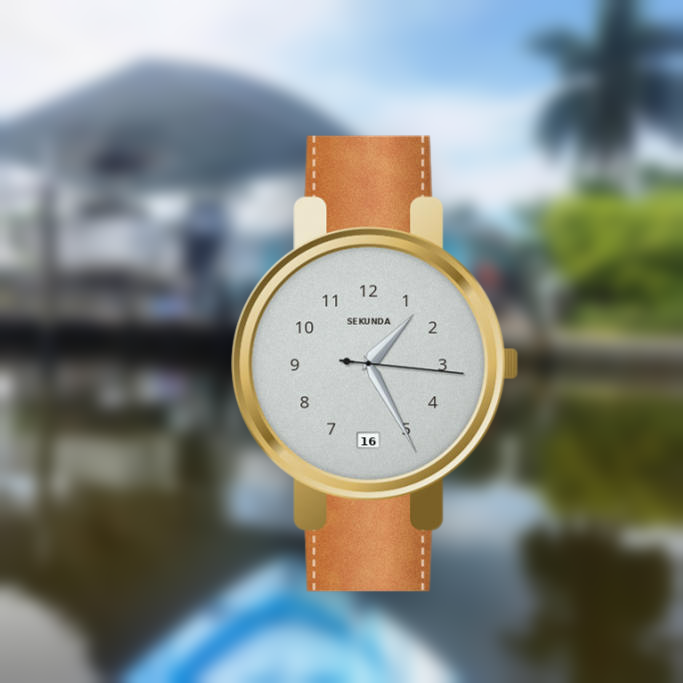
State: 1 h 25 min 16 s
